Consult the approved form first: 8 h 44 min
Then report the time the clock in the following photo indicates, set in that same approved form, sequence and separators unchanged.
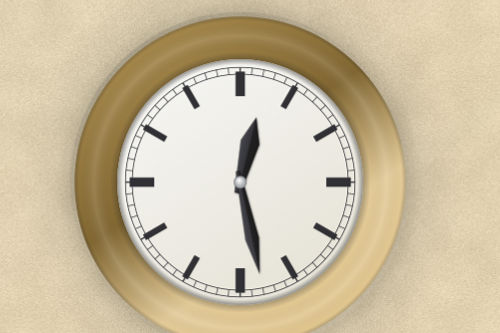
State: 12 h 28 min
